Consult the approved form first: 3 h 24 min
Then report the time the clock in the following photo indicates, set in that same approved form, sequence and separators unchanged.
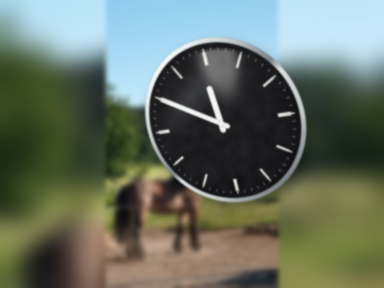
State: 11 h 50 min
